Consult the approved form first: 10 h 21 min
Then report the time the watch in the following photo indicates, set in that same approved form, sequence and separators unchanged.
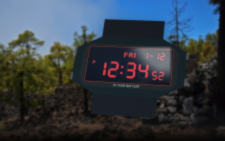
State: 12 h 34 min
